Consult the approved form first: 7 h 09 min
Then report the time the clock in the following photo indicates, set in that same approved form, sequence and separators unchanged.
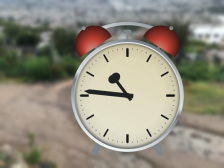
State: 10 h 46 min
